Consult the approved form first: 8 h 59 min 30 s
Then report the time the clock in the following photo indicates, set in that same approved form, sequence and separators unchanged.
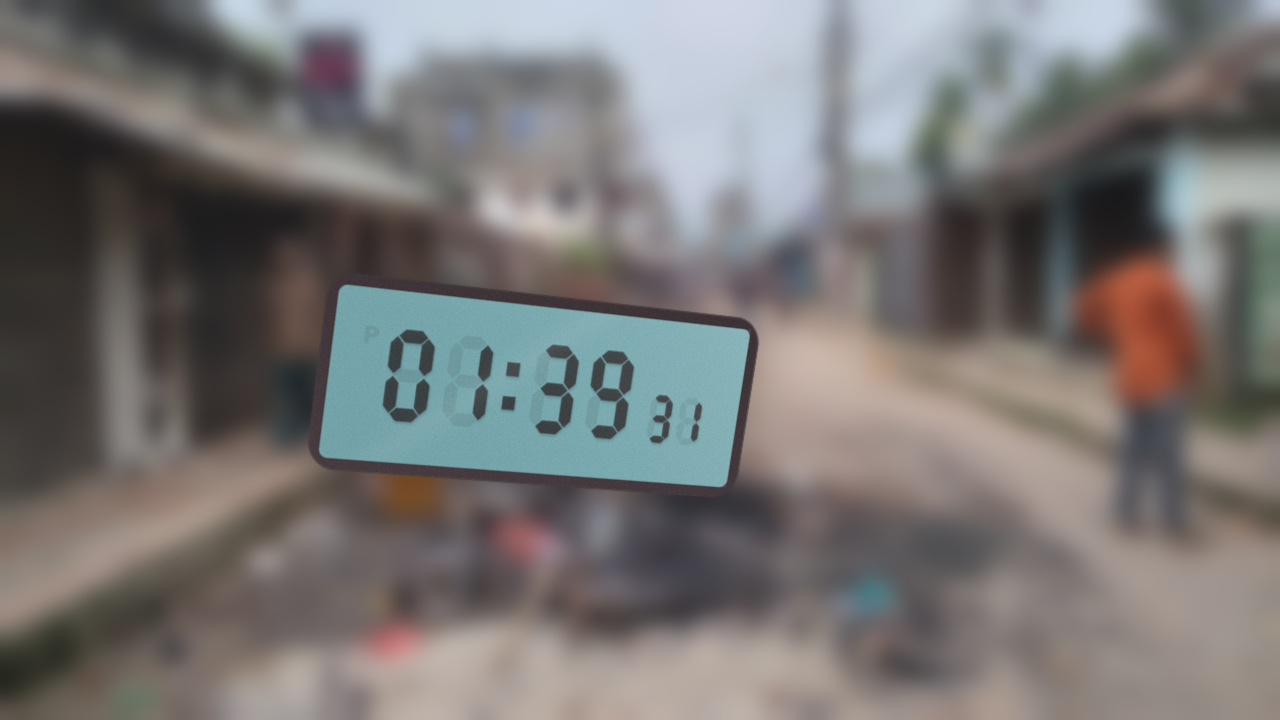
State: 1 h 39 min 31 s
